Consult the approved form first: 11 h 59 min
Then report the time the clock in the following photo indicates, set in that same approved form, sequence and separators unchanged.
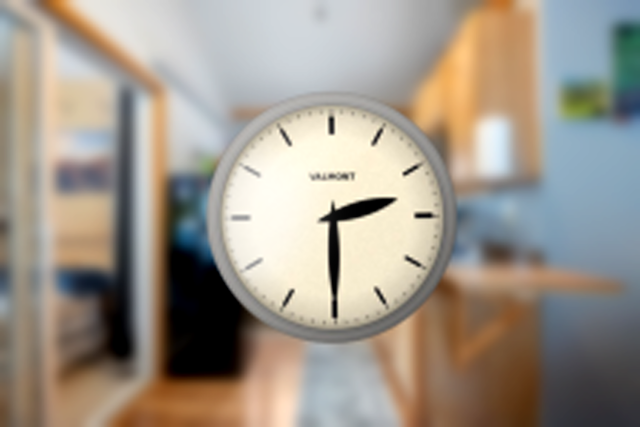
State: 2 h 30 min
